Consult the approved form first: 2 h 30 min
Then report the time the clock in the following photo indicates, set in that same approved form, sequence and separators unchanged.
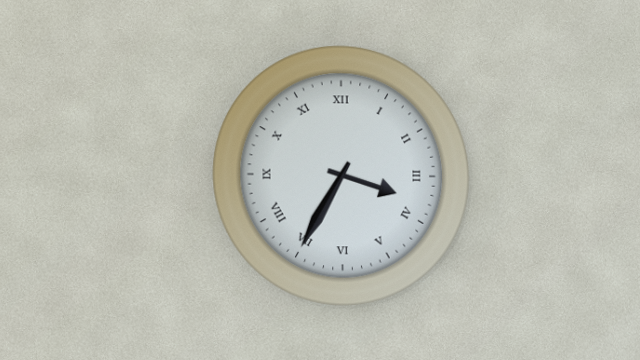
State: 3 h 35 min
